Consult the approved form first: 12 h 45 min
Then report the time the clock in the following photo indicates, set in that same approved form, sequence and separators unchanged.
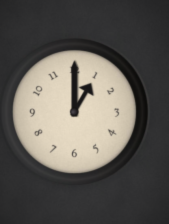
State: 1 h 00 min
